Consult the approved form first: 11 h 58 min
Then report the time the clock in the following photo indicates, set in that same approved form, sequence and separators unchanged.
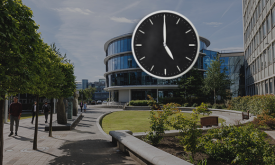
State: 5 h 00 min
